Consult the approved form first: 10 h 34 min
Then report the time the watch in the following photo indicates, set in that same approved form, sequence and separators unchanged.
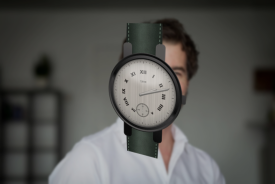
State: 2 h 12 min
